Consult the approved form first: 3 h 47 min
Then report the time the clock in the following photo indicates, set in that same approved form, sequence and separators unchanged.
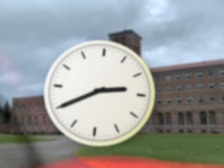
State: 2 h 40 min
